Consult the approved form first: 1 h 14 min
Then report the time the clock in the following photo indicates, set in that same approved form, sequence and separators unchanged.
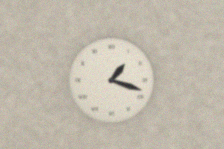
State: 1 h 18 min
